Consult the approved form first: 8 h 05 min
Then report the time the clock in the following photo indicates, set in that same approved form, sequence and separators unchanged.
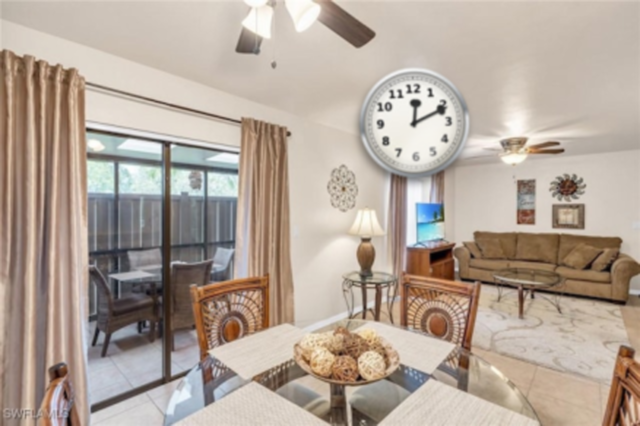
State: 12 h 11 min
